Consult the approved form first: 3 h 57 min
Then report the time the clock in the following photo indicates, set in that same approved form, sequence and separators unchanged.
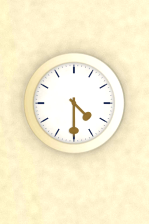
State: 4 h 30 min
